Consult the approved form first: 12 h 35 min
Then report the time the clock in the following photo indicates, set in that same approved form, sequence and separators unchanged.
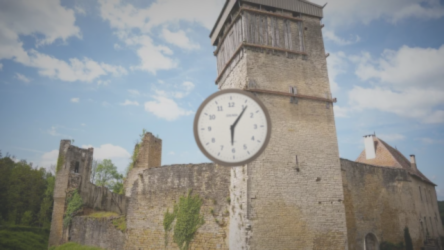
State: 6 h 06 min
